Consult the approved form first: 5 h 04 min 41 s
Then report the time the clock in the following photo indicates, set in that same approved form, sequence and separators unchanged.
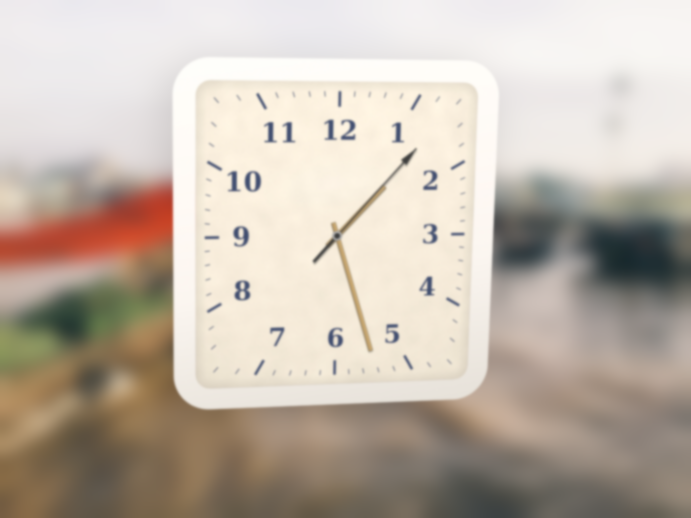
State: 1 h 27 min 07 s
